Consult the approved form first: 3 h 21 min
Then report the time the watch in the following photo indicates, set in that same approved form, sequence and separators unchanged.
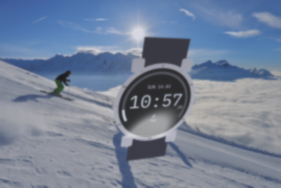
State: 10 h 57 min
